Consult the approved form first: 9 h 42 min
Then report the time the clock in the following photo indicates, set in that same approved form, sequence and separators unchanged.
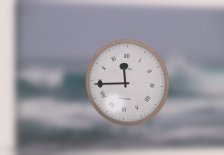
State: 11 h 44 min
